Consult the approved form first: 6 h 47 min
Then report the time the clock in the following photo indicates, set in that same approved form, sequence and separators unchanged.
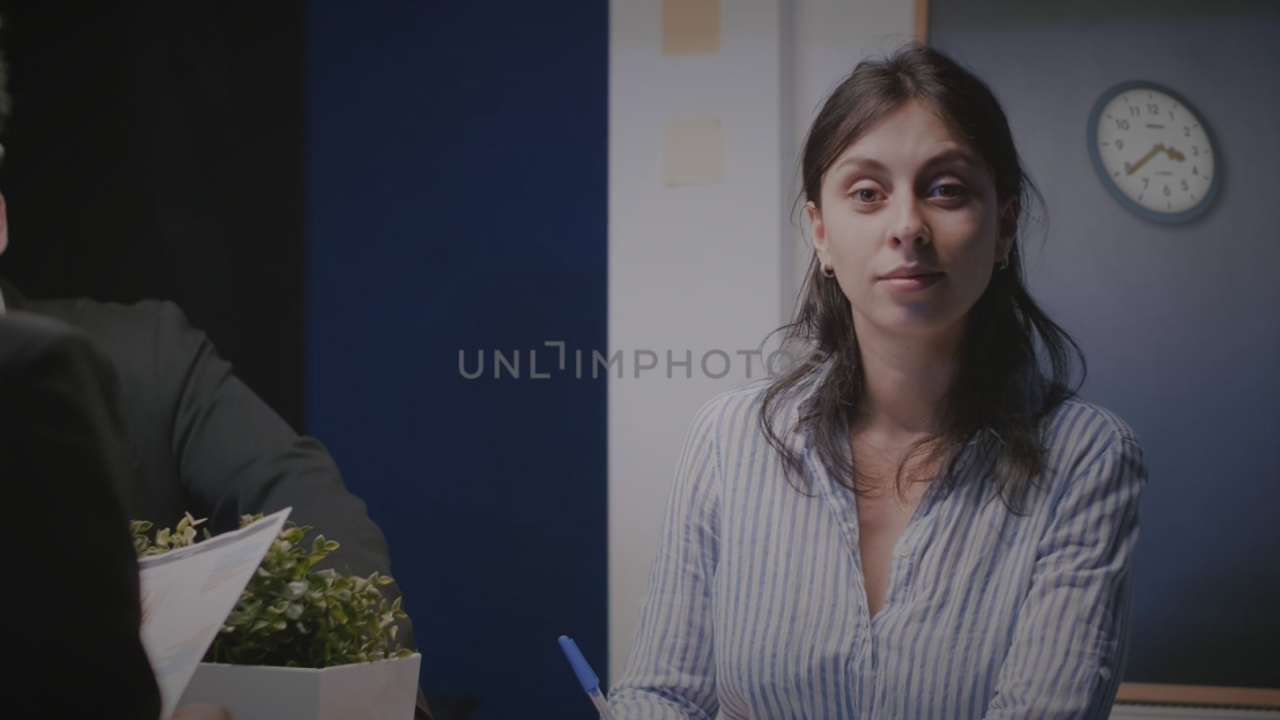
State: 3 h 39 min
